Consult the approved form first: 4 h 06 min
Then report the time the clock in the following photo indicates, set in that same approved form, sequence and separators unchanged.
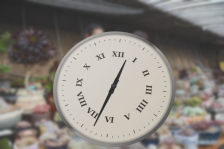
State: 12 h 33 min
